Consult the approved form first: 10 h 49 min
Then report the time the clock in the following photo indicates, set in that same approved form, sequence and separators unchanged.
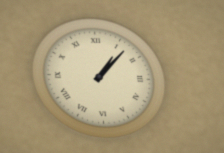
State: 1 h 07 min
